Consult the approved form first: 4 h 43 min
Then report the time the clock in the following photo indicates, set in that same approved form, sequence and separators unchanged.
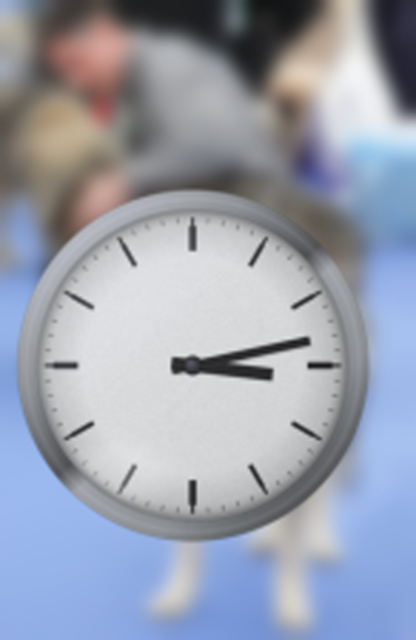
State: 3 h 13 min
